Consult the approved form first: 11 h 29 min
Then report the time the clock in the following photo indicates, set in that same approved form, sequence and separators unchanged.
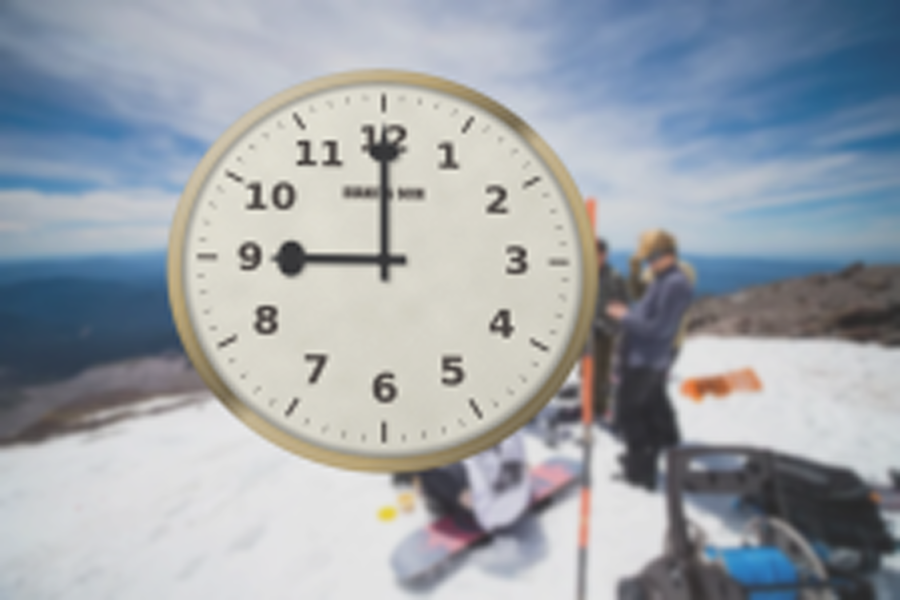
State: 9 h 00 min
